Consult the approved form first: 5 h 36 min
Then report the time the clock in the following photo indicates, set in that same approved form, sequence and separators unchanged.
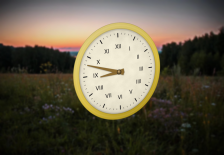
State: 8 h 48 min
